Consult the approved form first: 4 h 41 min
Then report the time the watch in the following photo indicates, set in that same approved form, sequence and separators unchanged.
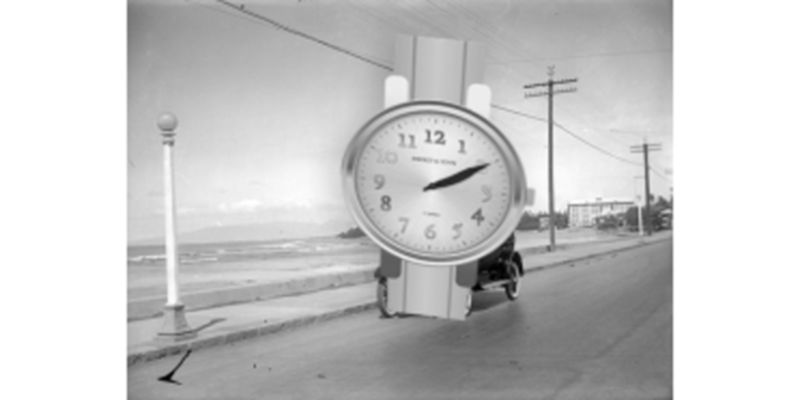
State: 2 h 10 min
